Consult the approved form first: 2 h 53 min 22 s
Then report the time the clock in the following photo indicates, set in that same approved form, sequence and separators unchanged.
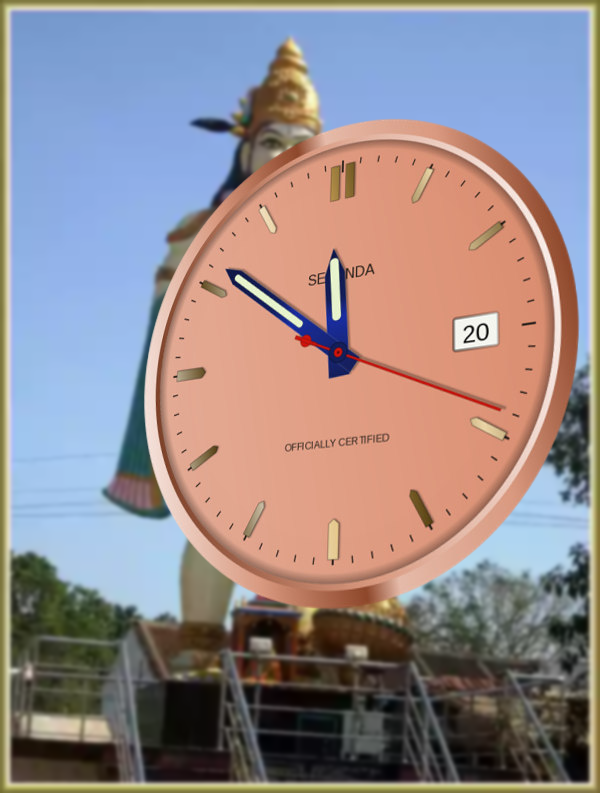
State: 11 h 51 min 19 s
